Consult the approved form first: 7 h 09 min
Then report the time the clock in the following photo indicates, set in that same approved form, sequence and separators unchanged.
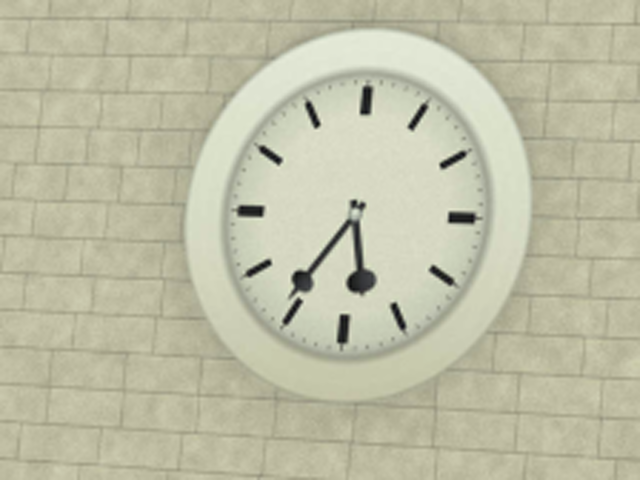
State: 5 h 36 min
